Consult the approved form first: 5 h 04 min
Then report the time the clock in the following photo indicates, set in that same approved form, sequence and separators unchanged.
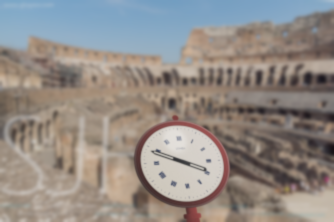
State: 3 h 49 min
